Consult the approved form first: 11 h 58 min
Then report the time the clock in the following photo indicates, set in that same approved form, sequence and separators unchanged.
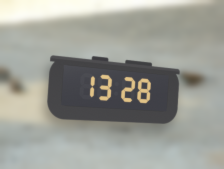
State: 13 h 28 min
